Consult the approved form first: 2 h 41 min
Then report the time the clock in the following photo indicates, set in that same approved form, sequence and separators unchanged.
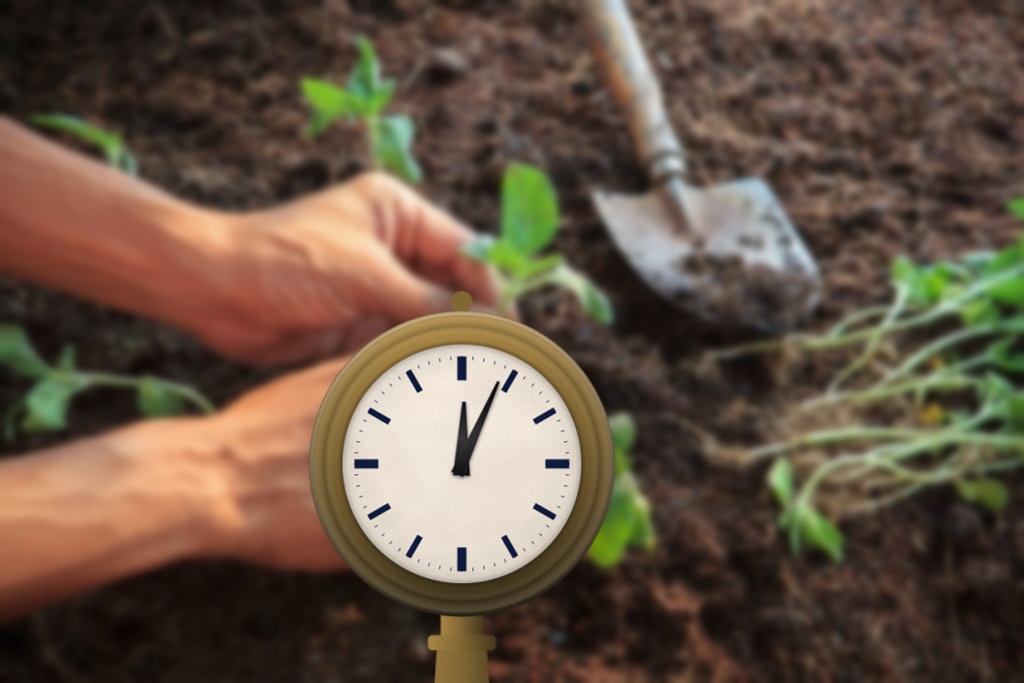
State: 12 h 04 min
